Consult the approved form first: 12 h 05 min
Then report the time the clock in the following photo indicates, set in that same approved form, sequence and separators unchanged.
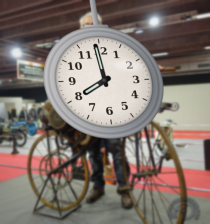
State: 7 h 59 min
